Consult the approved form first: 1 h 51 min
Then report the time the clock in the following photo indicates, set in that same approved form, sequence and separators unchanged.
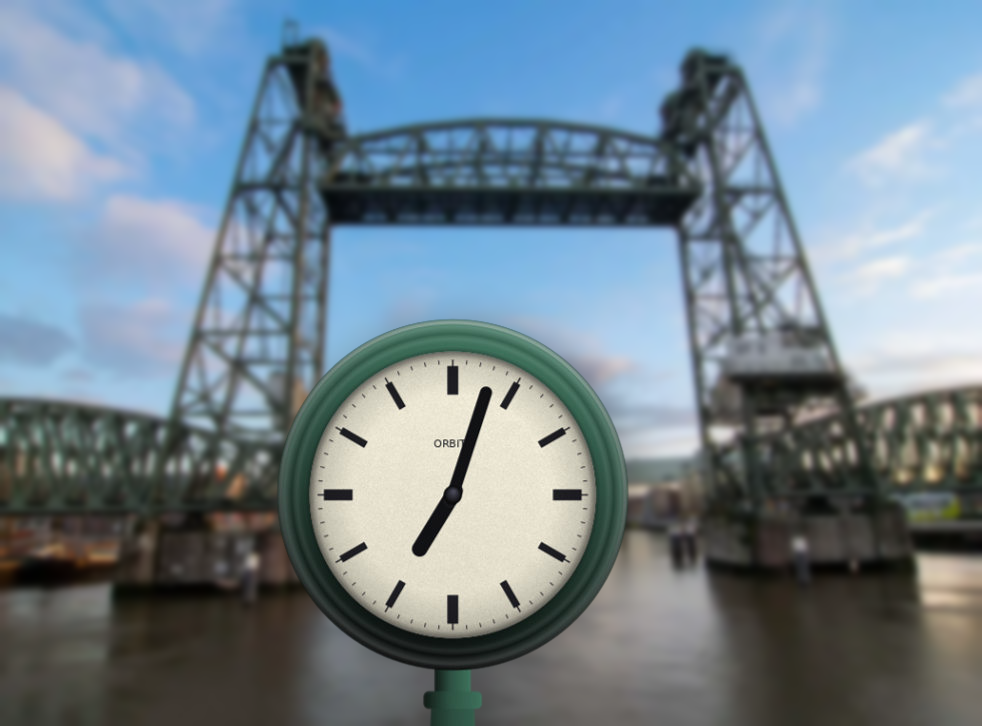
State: 7 h 03 min
